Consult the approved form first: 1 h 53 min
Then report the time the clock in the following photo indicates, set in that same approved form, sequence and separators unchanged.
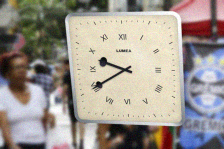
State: 9 h 40 min
